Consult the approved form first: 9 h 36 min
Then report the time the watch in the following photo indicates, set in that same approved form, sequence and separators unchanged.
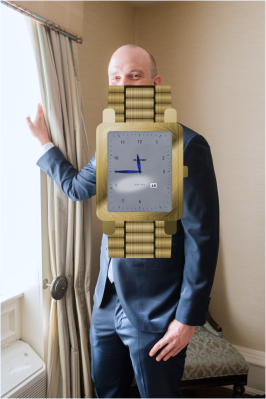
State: 11 h 45 min
